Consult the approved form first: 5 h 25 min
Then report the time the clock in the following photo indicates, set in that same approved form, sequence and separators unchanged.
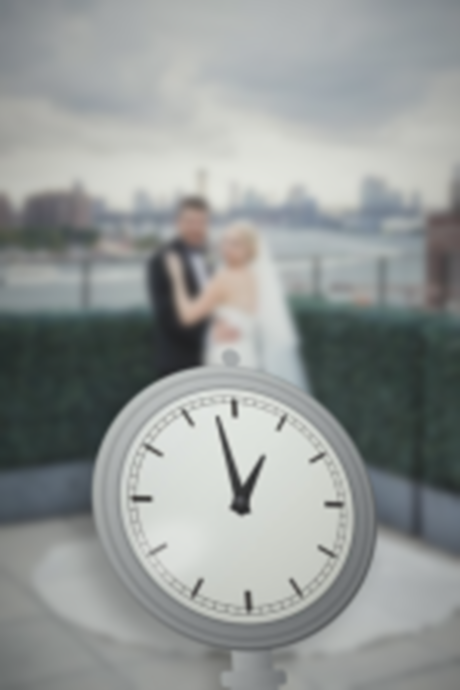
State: 12 h 58 min
